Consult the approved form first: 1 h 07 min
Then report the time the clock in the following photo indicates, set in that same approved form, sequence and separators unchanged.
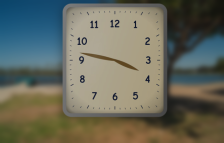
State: 3 h 47 min
